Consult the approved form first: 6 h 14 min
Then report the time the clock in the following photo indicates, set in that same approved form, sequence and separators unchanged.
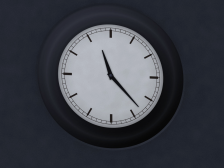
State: 11 h 23 min
